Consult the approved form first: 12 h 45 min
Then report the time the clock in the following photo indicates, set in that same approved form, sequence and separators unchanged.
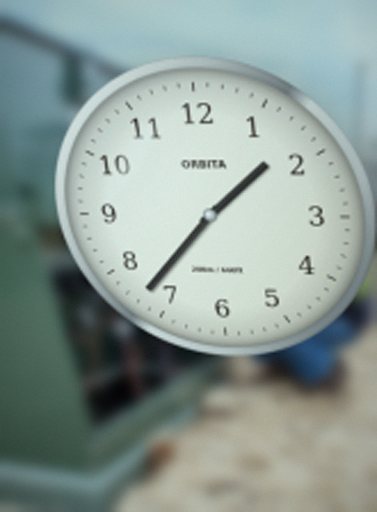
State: 1 h 37 min
